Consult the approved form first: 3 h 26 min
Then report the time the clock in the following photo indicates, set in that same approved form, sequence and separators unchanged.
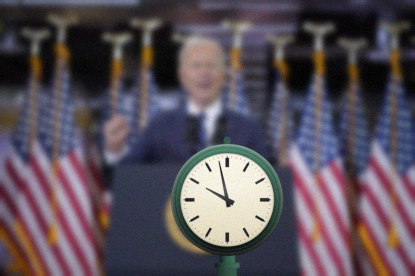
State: 9 h 58 min
